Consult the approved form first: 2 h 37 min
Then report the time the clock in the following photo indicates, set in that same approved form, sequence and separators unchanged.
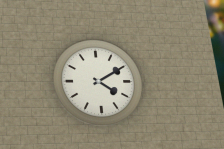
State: 4 h 10 min
